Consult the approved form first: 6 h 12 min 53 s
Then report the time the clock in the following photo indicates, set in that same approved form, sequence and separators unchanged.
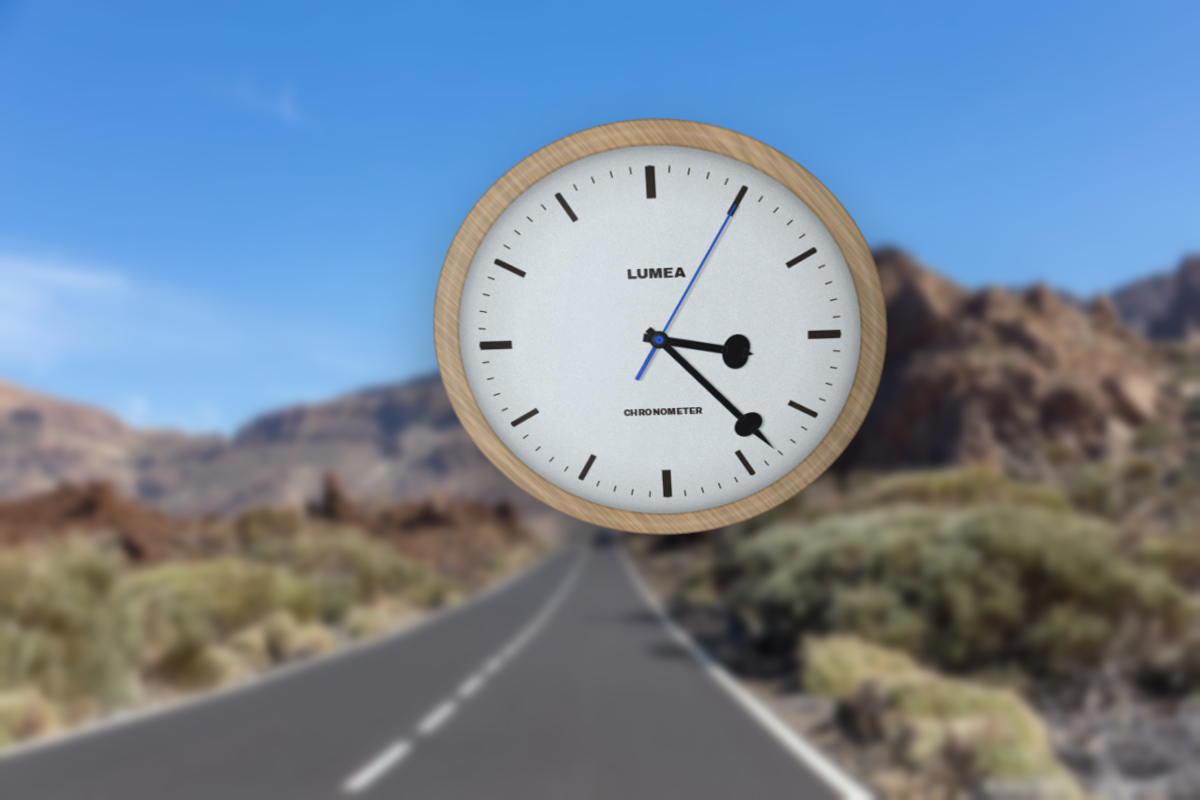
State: 3 h 23 min 05 s
